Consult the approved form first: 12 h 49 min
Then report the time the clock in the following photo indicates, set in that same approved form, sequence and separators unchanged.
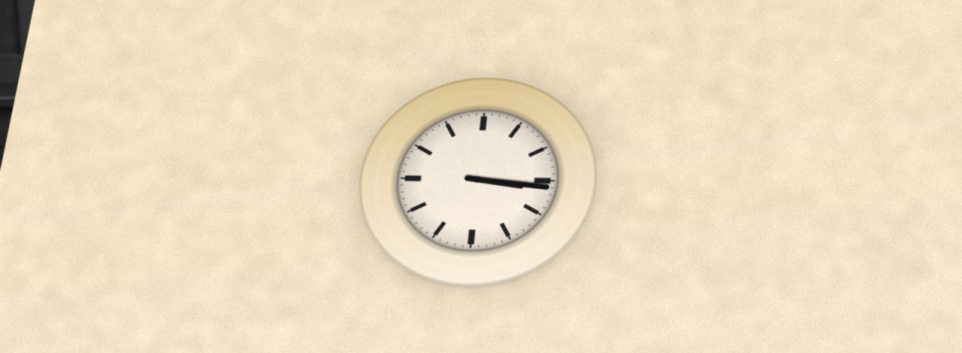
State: 3 h 16 min
